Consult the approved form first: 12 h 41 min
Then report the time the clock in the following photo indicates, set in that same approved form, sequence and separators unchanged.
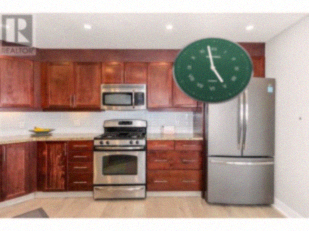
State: 4 h 58 min
